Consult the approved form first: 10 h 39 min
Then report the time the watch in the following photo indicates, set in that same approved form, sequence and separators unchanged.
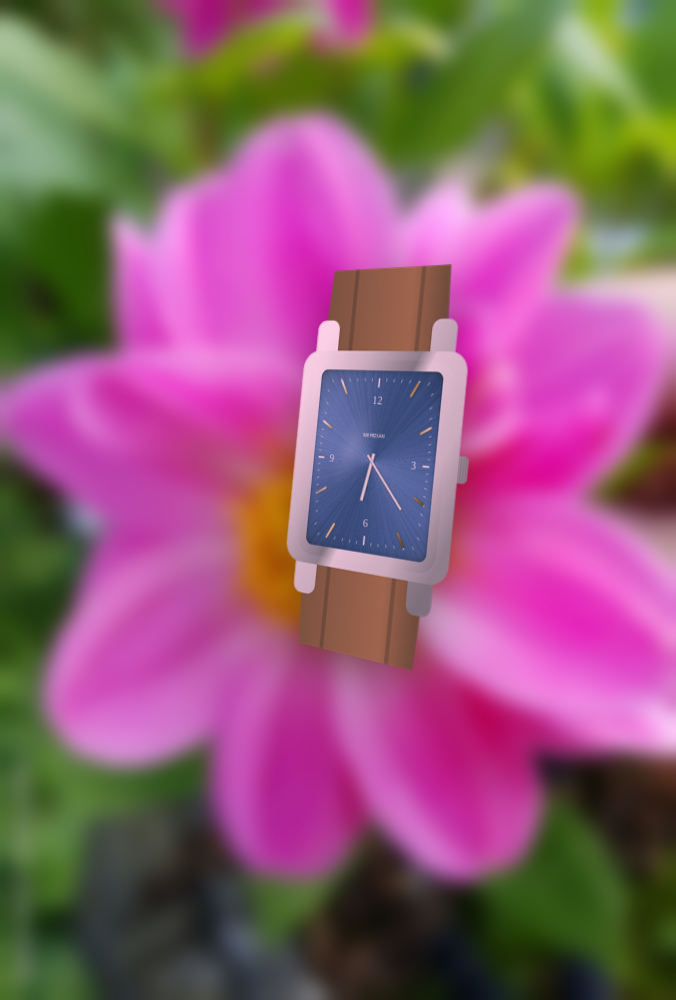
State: 6 h 23 min
